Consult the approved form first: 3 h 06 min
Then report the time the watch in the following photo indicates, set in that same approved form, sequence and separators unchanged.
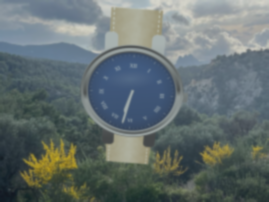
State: 6 h 32 min
